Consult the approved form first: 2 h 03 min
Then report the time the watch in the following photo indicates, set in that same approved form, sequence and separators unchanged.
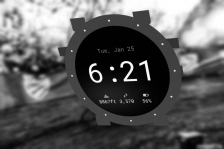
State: 6 h 21 min
